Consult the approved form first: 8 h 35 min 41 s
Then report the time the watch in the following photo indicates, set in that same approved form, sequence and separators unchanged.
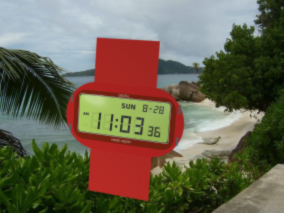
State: 11 h 03 min 36 s
